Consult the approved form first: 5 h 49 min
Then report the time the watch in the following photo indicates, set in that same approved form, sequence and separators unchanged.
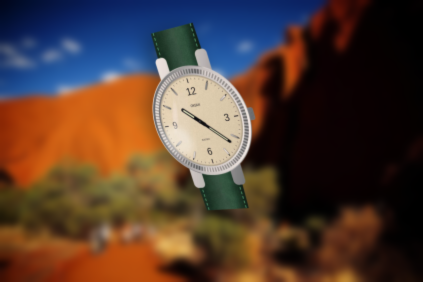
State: 10 h 22 min
